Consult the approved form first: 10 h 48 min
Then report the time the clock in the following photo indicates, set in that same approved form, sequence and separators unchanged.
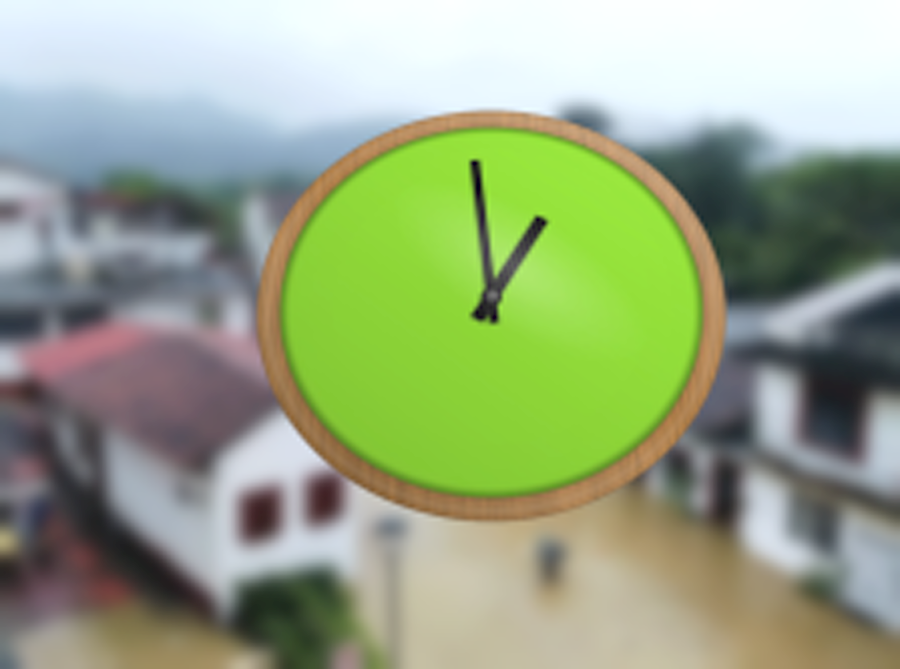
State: 12 h 59 min
